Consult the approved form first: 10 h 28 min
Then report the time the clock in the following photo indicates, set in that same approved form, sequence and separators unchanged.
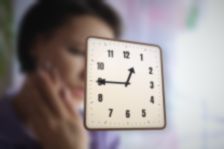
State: 12 h 45 min
